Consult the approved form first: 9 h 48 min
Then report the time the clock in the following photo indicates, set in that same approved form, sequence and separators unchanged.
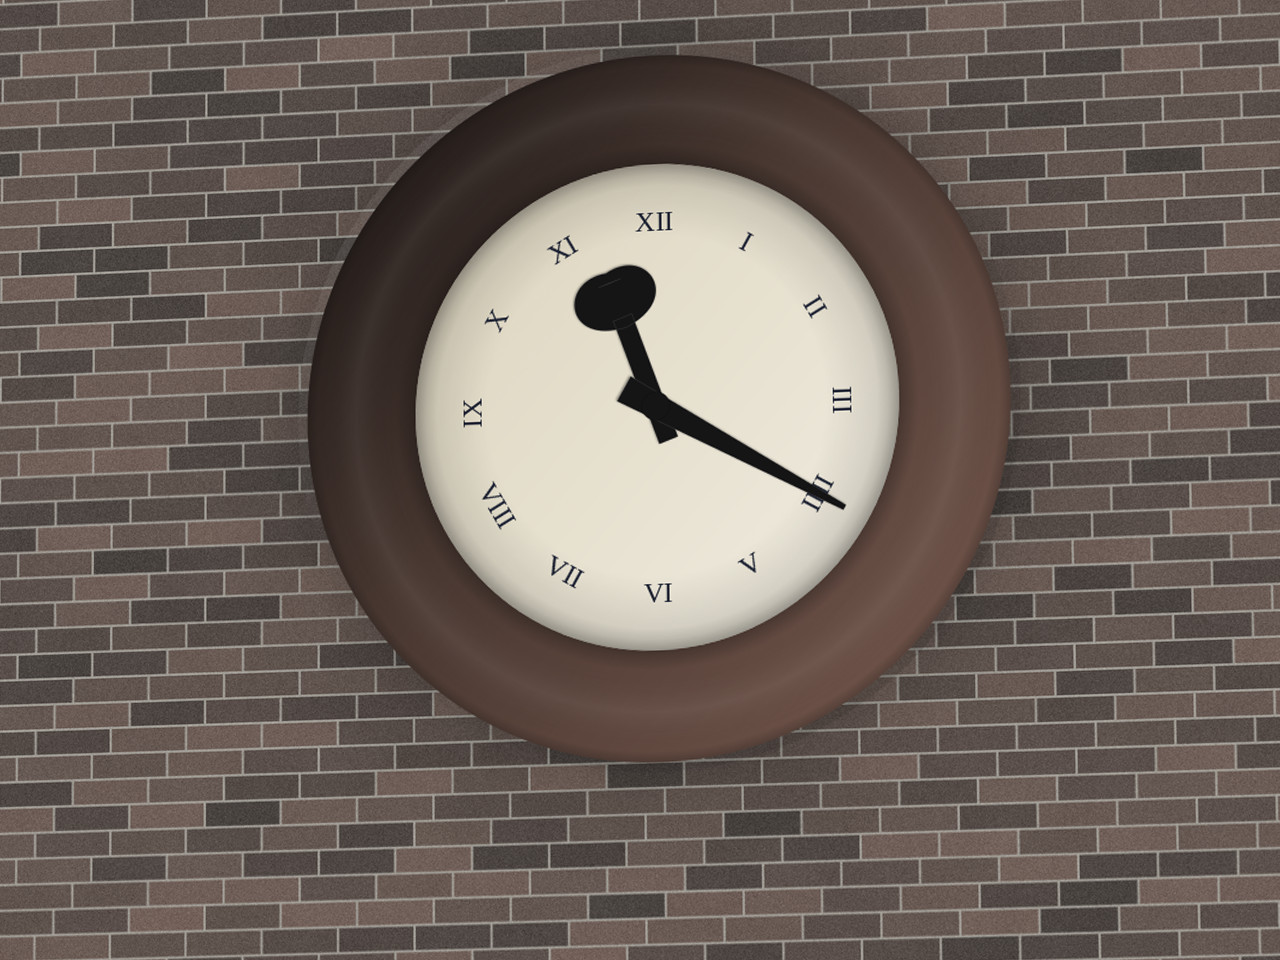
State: 11 h 20 min
